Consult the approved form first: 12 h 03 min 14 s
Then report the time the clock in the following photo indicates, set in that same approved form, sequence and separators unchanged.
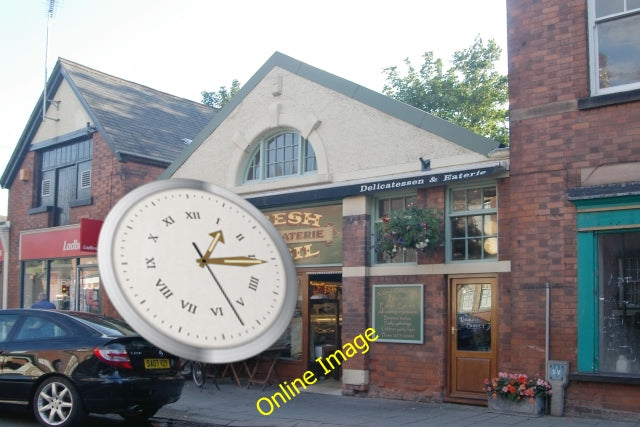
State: 1 h 15 min 27 s
